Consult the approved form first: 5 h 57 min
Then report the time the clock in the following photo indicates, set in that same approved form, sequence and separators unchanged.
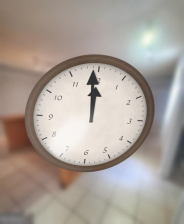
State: 11 h 59 min
